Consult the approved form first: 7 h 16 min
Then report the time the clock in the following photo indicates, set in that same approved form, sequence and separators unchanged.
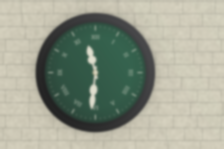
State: 11 h 31 min
